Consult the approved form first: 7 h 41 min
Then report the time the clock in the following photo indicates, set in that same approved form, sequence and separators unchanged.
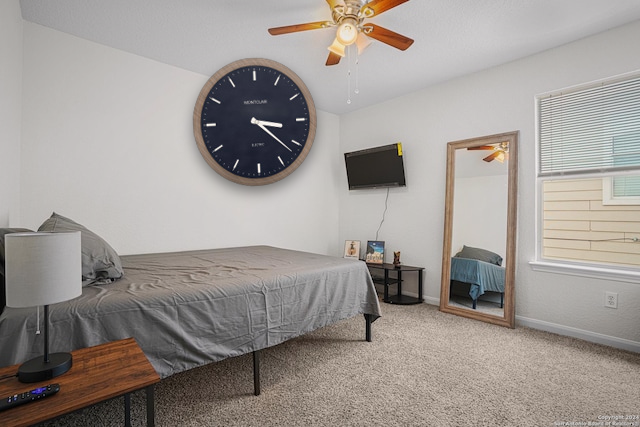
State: 3 h 22 min
